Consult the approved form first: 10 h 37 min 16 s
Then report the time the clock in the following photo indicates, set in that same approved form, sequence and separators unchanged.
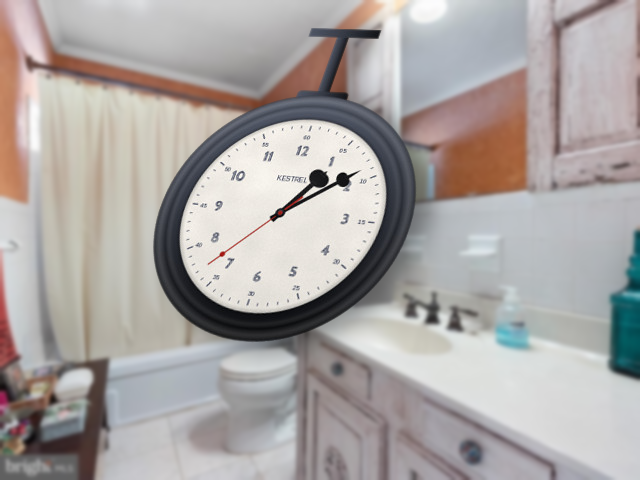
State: 1 h 08 min 37 s
